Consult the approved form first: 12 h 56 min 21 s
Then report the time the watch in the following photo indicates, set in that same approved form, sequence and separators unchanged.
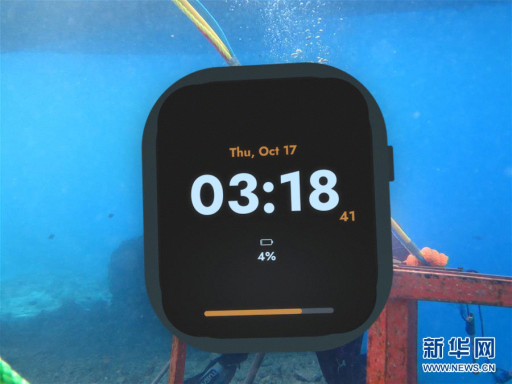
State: 3 h 18 min 41 s
